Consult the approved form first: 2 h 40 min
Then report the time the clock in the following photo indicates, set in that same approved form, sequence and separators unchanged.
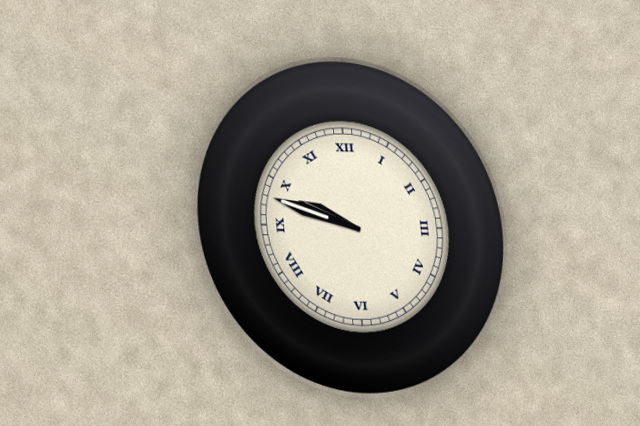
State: 9 h 48 min
